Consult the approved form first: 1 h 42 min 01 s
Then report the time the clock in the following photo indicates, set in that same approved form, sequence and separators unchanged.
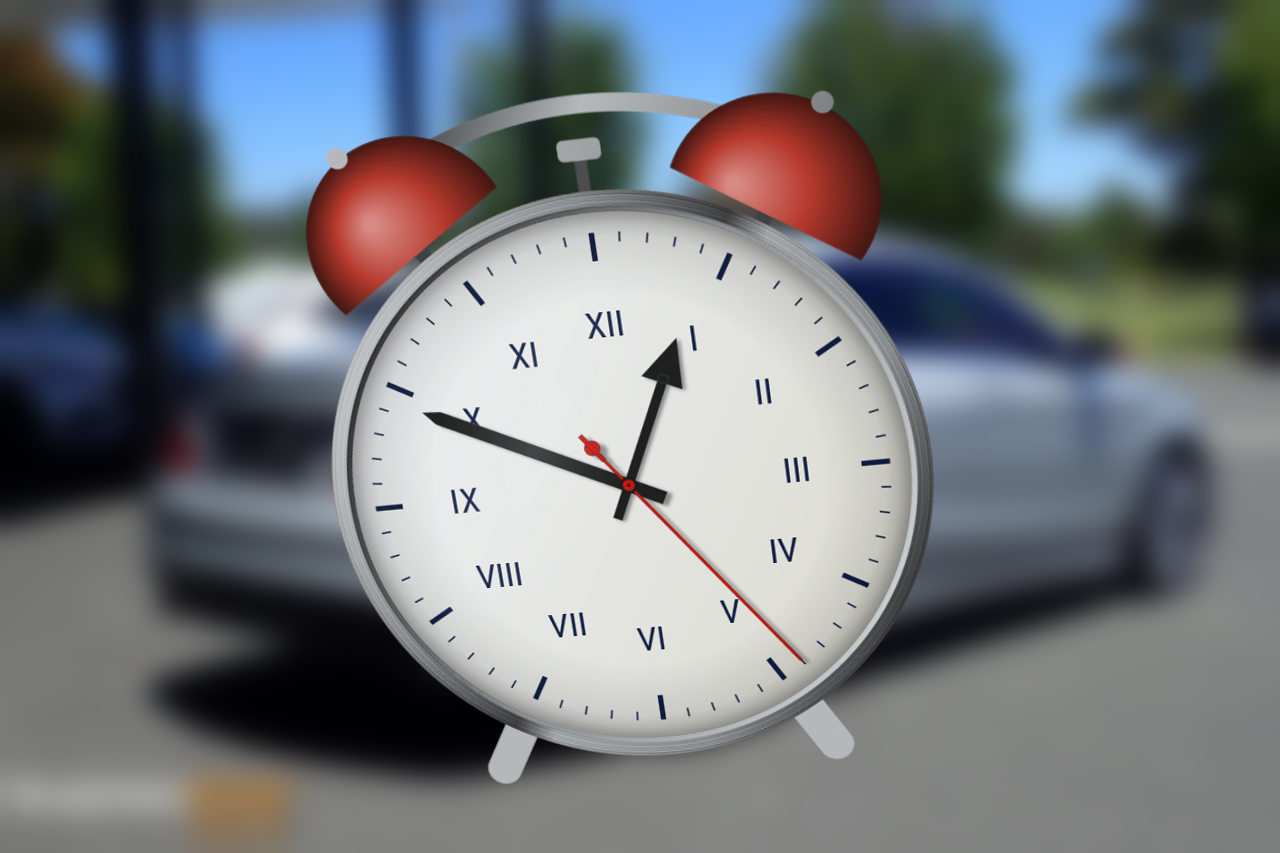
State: 12 h 49 min 24 s
